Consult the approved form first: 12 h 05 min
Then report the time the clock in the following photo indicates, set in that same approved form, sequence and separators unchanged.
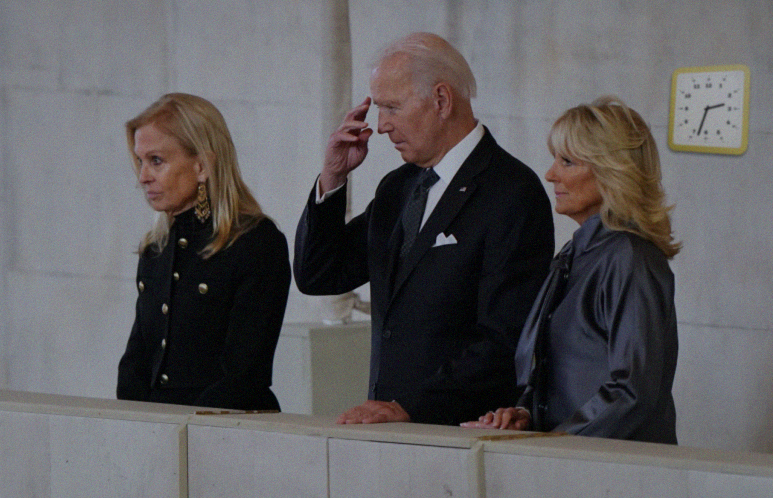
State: 2 h 33 min
